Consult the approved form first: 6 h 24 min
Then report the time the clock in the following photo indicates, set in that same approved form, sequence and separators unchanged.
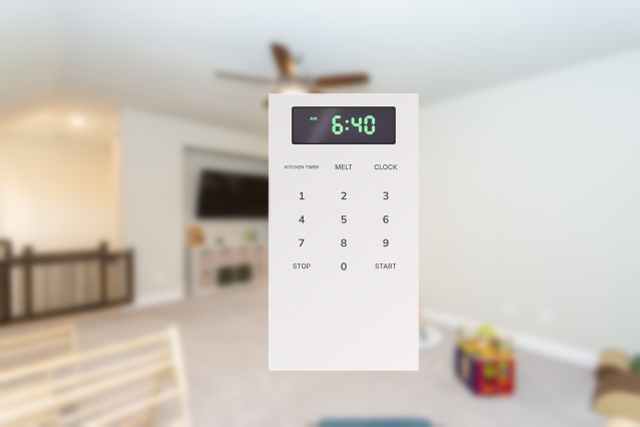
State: 6 h 40 min
